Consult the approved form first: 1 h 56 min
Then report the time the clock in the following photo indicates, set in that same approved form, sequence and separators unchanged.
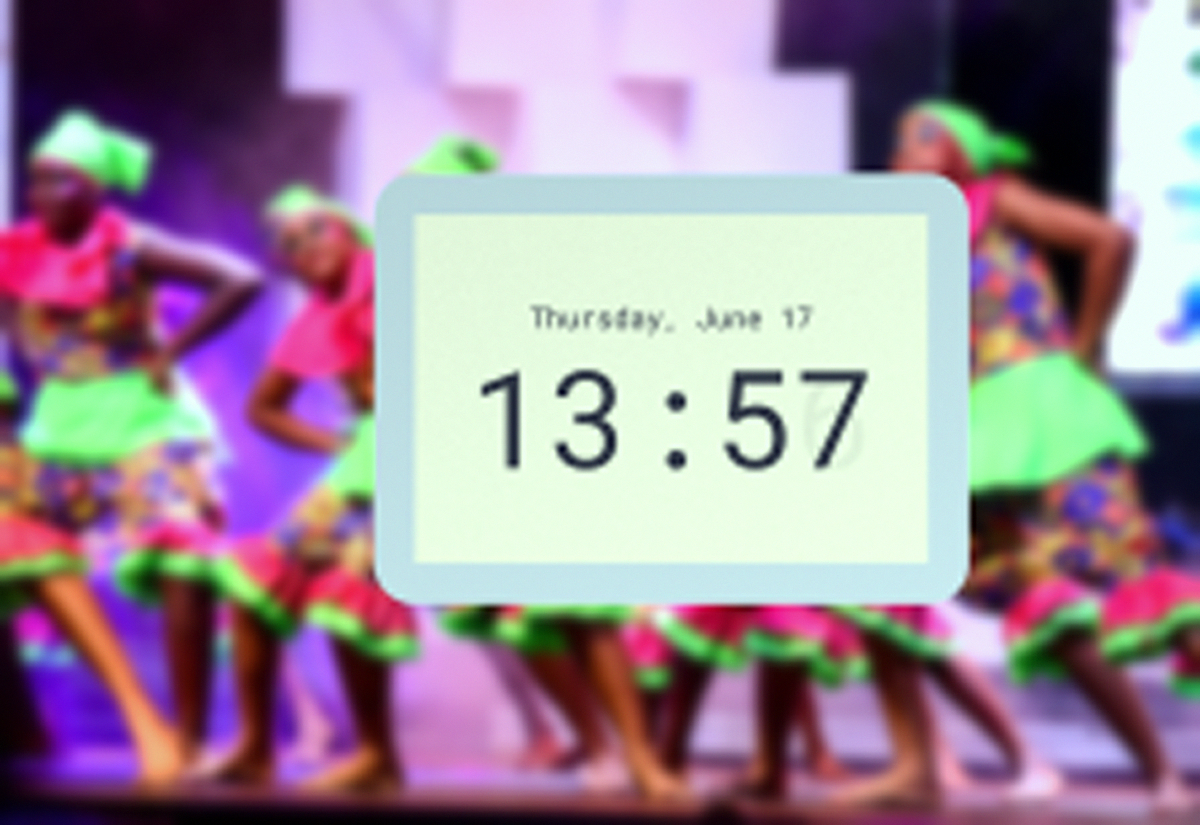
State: 13 h 57 min
